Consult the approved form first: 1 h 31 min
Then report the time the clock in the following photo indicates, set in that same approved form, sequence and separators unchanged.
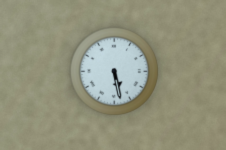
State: 5 h 28 min
